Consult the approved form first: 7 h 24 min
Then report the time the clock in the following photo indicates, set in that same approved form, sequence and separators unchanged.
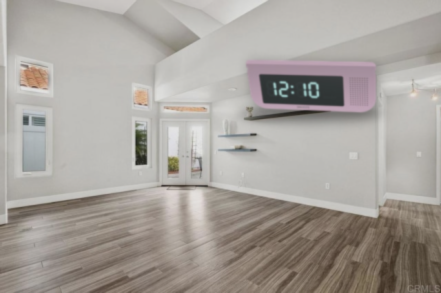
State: 12 h 10 min
